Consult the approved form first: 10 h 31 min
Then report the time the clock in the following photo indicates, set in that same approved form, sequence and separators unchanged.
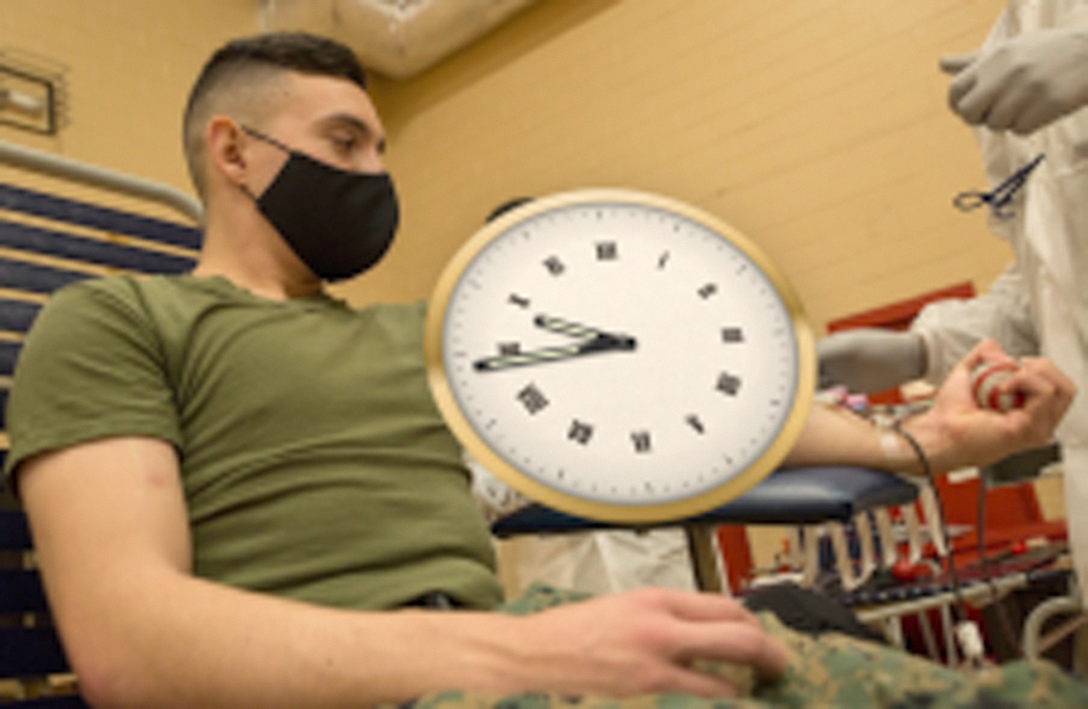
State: 9 h 44 min
